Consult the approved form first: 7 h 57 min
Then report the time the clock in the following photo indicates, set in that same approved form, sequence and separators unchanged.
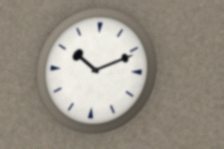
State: 10 h 11 min
